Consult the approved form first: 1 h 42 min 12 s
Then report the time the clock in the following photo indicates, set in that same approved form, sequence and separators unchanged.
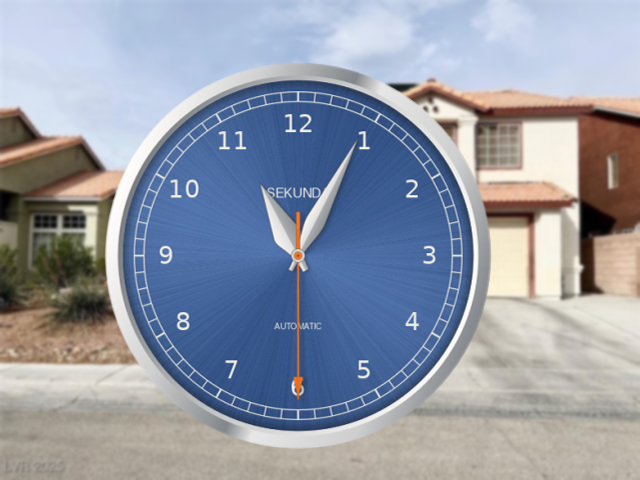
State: 11 h 04 min 30 s
